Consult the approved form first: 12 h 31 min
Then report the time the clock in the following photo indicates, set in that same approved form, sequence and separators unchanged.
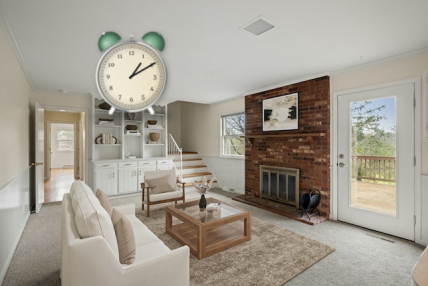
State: 1 h 10 min
